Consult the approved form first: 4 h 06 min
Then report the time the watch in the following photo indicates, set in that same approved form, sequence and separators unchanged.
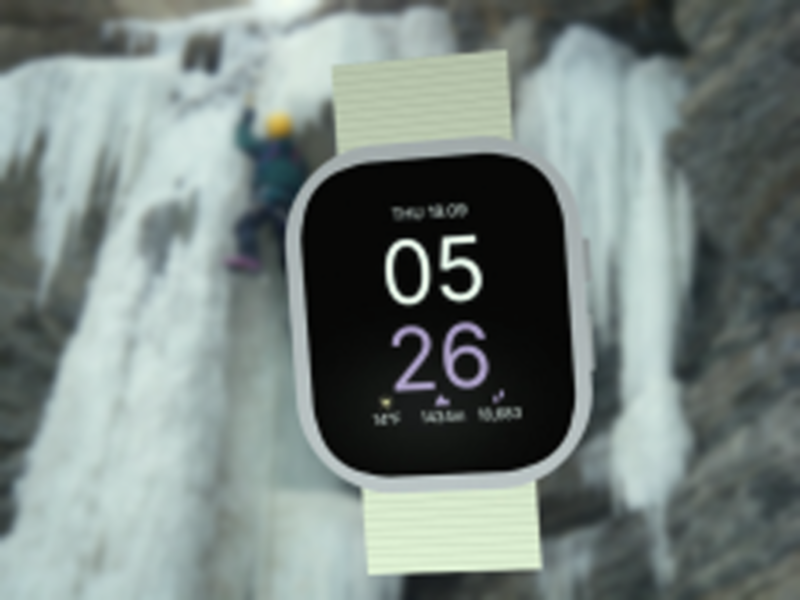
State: 5 h 26 min
